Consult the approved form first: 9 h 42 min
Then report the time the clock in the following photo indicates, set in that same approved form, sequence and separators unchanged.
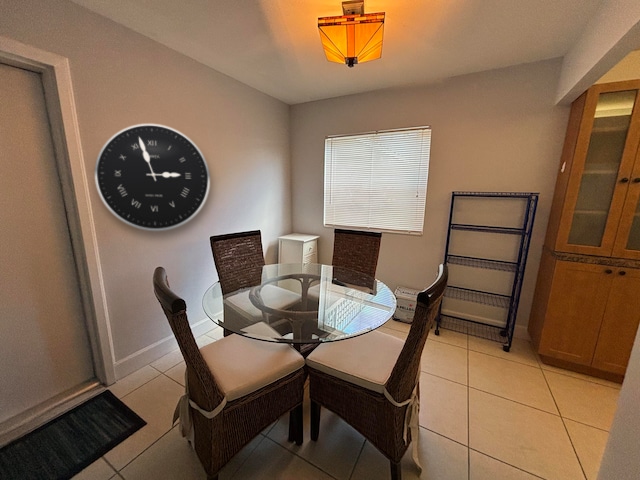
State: 2 h 57 min
